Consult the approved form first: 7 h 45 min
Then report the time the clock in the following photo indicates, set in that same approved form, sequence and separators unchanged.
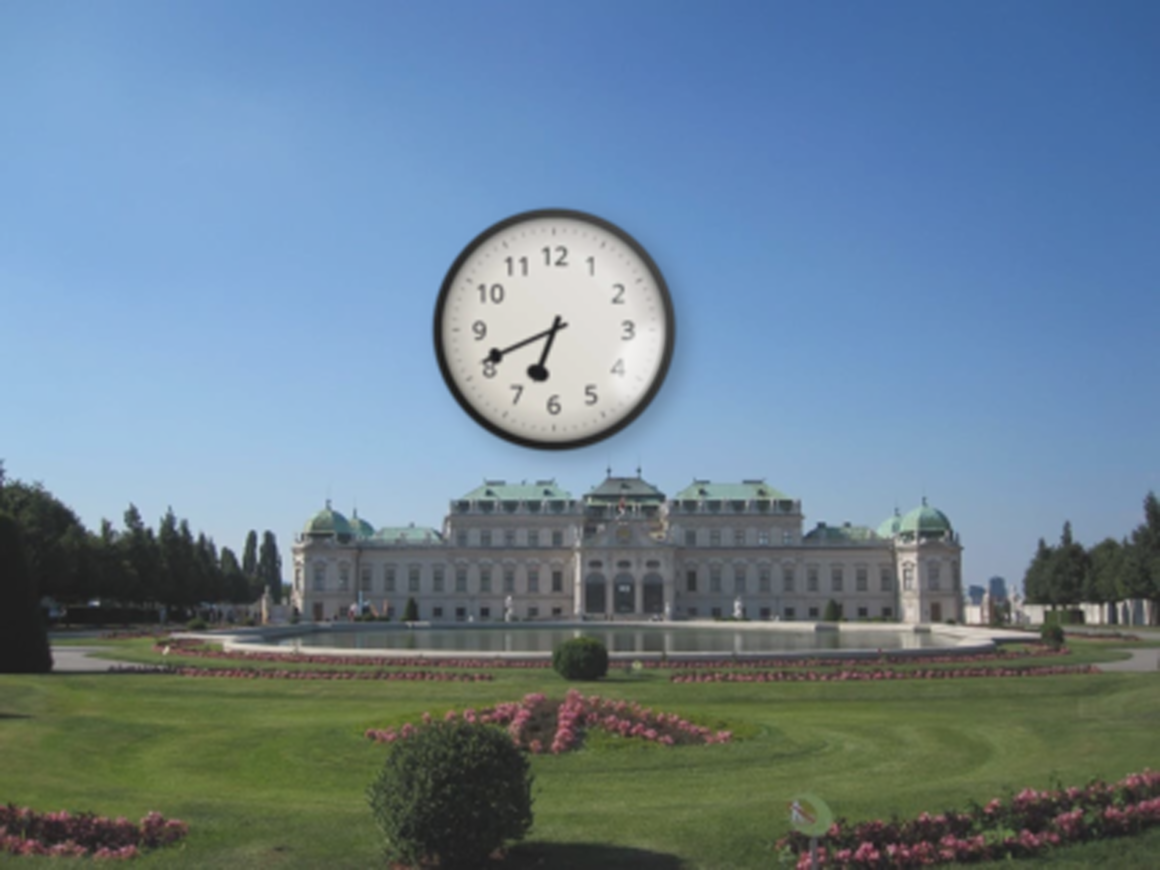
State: 6 h 41 min
